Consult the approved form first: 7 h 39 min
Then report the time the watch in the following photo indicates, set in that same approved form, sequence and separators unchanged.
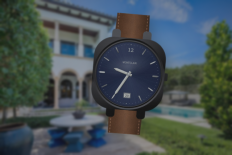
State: 9 h 35 min
